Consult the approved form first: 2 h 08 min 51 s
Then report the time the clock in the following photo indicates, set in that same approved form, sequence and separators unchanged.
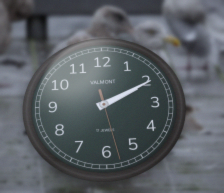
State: 2 h 10 min 28 s
